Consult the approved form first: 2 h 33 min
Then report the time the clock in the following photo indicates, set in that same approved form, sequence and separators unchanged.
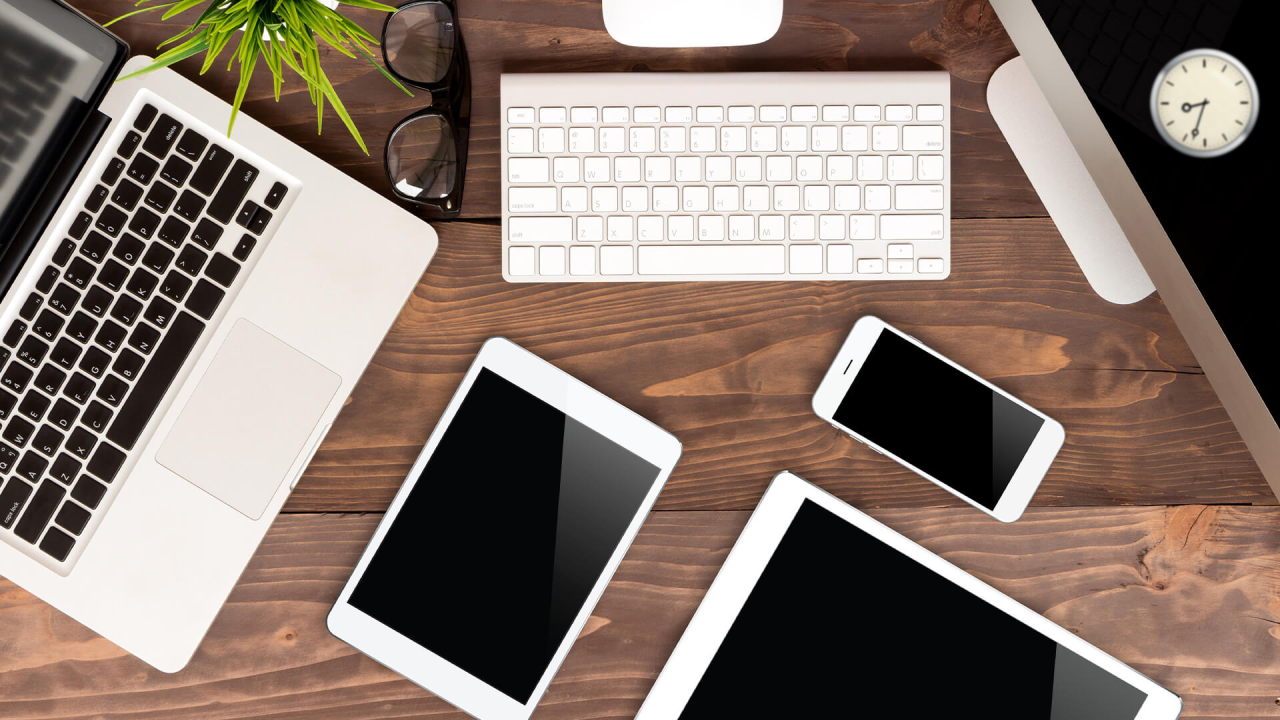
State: 8 h 33 min
